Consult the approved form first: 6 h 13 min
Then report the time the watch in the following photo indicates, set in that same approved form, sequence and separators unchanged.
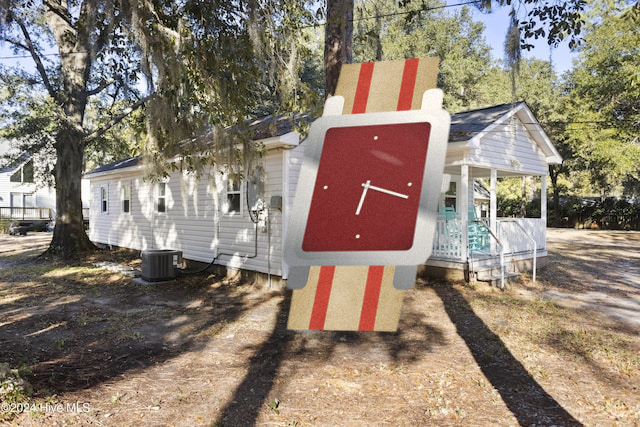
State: 6 h 18 min
